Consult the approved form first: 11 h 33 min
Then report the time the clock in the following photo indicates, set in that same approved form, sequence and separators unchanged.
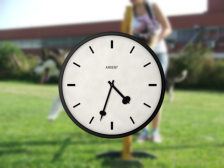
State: 4 h 33 min
